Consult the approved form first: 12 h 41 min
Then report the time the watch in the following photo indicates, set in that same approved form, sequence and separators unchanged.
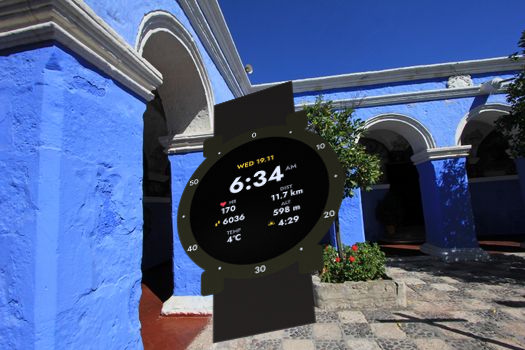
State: 6 h 34 min
